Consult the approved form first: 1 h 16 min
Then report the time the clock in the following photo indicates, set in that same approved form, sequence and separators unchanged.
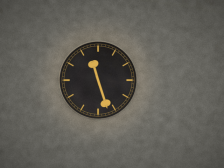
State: 11 h 27 min
